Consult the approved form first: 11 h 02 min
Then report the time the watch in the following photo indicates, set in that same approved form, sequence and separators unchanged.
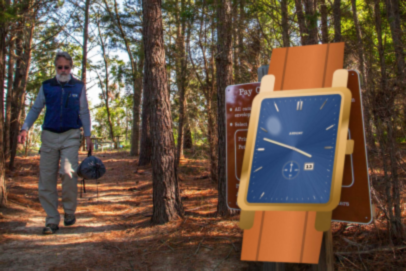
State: 3 h 48 min
